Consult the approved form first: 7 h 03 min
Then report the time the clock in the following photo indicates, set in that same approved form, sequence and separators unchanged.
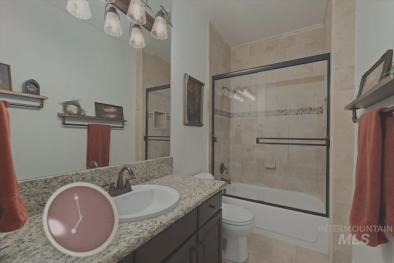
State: 6 h 58 min
